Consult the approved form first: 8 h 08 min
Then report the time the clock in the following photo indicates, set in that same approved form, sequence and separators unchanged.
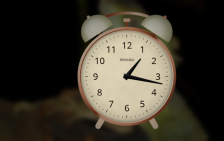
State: 1 h 17 min
